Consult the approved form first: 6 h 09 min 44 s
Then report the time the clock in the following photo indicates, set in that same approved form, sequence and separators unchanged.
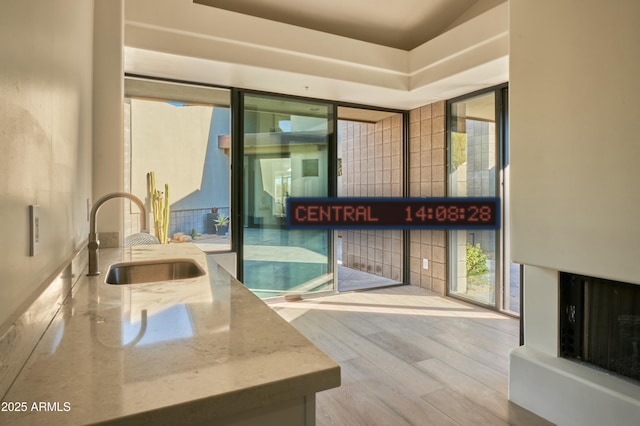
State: 14 h 08 min 28 s
